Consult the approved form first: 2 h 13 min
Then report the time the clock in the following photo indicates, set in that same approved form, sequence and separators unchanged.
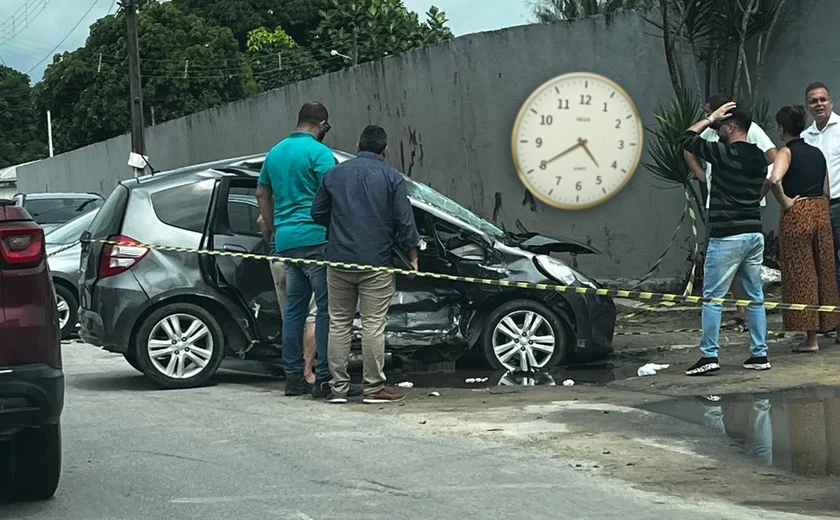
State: 4 h 40 min
